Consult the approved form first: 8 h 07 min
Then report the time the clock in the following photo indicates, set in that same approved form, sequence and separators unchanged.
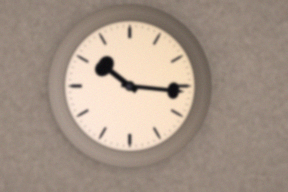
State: 10 h 16 min
